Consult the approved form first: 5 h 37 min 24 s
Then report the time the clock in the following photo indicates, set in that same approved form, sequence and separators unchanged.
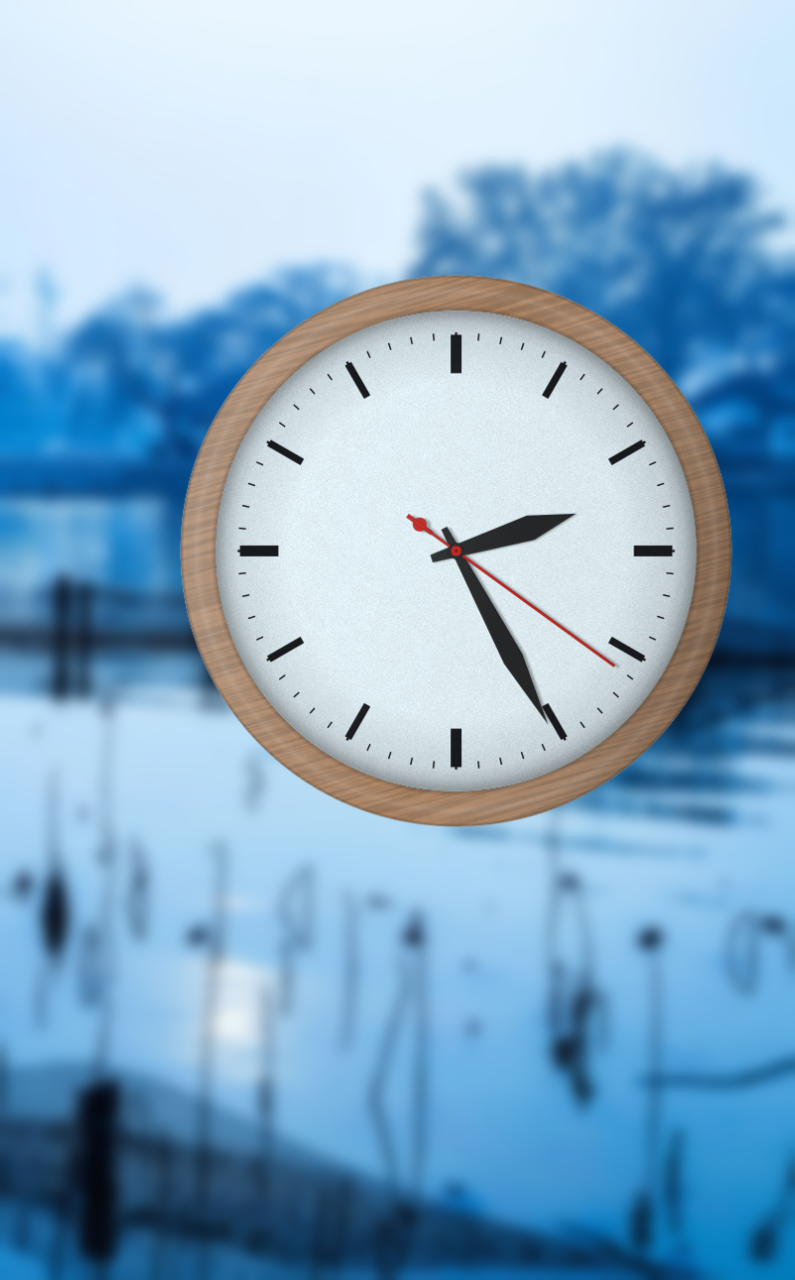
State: 2 h 25 min 21 s
